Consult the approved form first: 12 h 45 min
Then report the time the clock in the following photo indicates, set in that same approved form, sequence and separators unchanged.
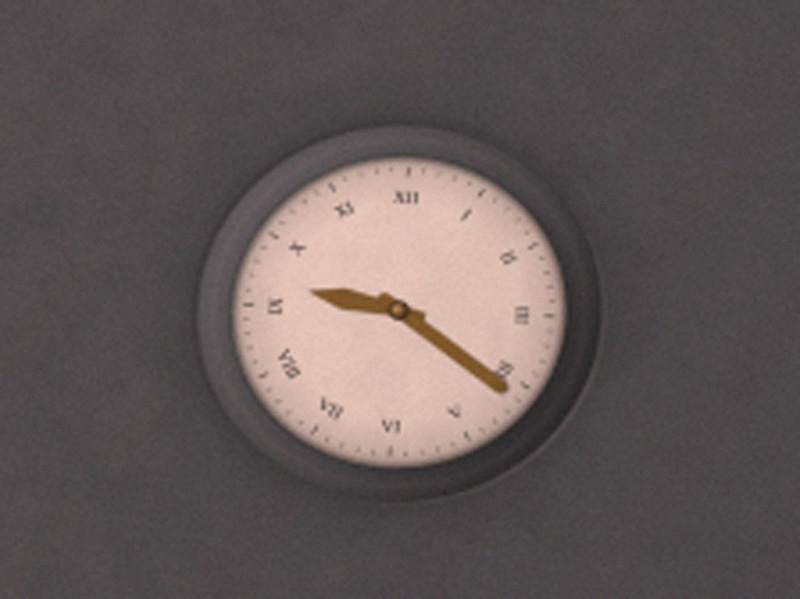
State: 9 h 21 min
